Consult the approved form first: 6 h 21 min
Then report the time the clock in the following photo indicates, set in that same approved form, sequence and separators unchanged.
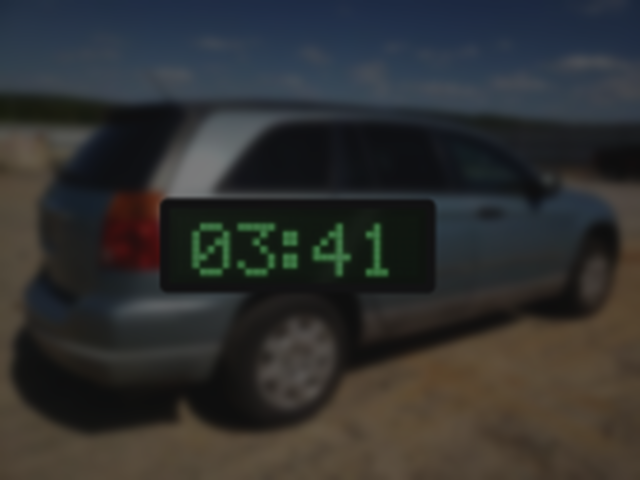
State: 3 h 41 min
